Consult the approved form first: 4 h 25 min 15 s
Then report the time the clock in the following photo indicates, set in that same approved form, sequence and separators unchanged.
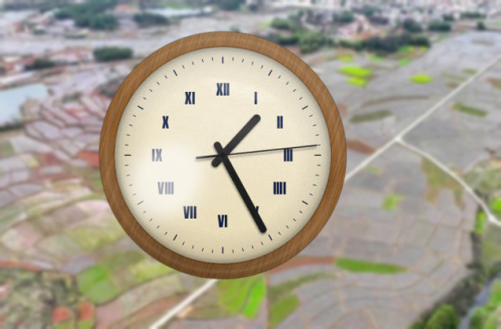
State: 1 h 25 min 14 s
